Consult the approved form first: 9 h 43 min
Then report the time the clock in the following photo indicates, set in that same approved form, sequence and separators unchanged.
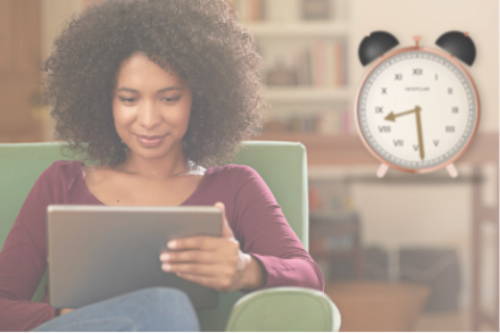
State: 8 h 29 min
